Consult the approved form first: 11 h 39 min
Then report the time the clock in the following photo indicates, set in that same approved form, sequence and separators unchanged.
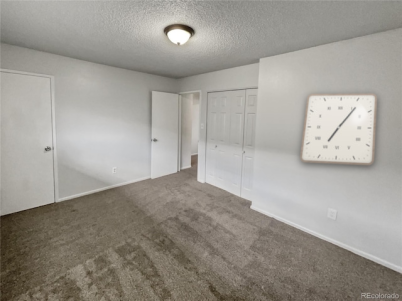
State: 7 h 06 min
